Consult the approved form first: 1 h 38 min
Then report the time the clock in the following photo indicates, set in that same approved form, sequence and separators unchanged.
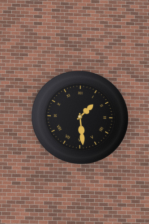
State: 1 h 29 min
